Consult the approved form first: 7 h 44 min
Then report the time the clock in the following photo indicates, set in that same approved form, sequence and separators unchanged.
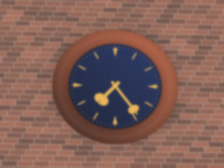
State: 7 h 24 min
